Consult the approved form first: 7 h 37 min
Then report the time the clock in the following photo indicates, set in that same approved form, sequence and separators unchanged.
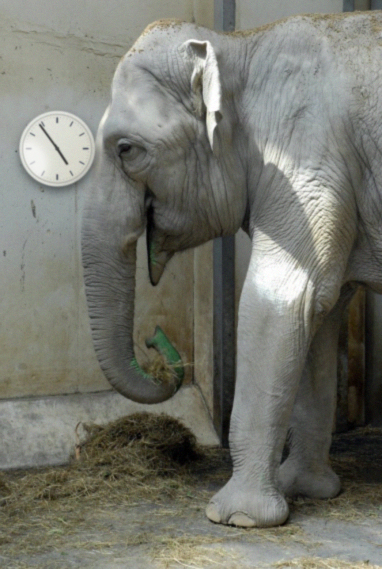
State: 4 h 54 min
